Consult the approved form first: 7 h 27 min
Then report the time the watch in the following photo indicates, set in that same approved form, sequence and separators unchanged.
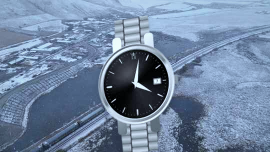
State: 4 h 02 min
